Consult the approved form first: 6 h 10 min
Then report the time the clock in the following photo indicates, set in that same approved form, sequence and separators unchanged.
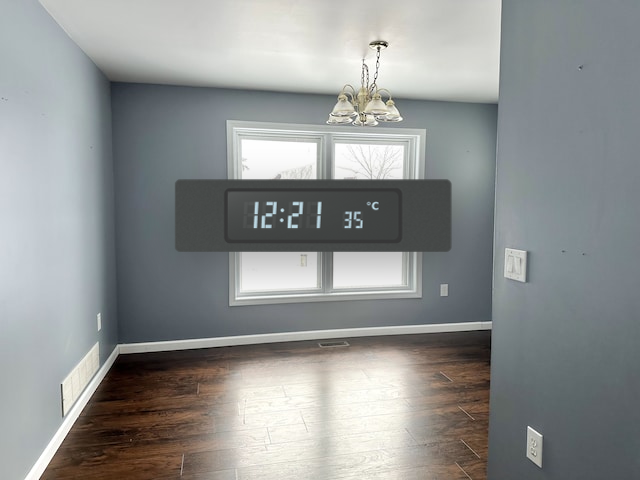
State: 12 h 21 min
